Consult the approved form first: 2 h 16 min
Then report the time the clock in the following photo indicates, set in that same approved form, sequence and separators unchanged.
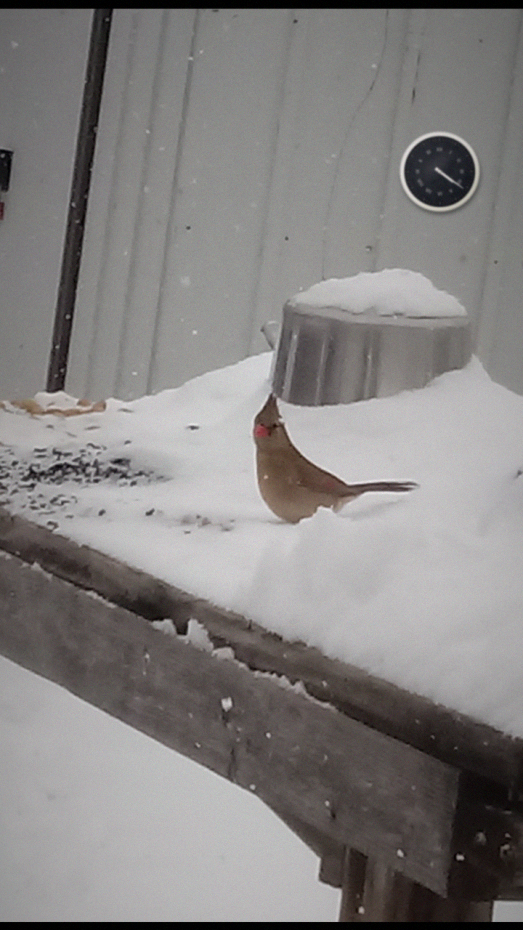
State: 4 h 21 min
